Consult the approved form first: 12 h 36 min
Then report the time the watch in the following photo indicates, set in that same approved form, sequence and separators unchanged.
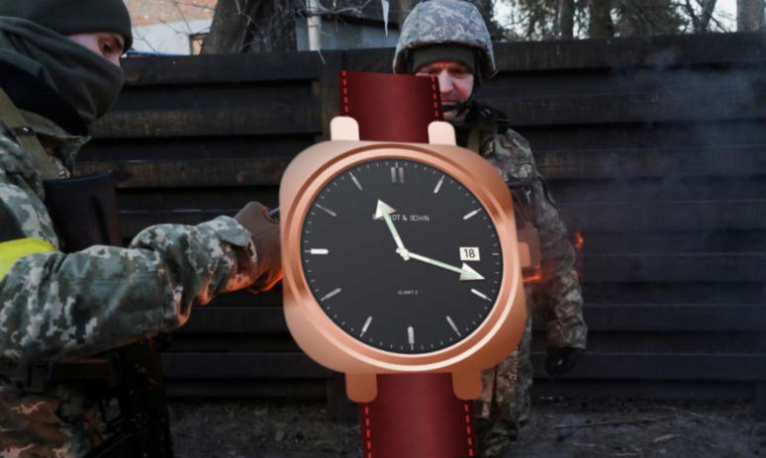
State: 11 h 18 min
